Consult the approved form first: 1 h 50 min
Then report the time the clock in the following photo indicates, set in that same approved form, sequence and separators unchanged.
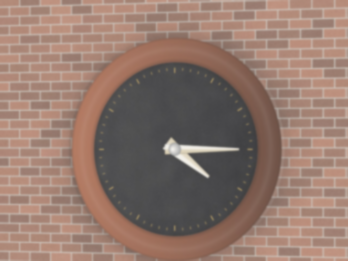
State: 4 h 15 min
